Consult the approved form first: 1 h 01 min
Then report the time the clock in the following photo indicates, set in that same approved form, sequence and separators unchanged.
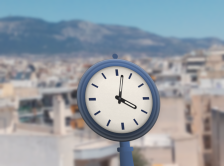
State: 4 h 02 min
